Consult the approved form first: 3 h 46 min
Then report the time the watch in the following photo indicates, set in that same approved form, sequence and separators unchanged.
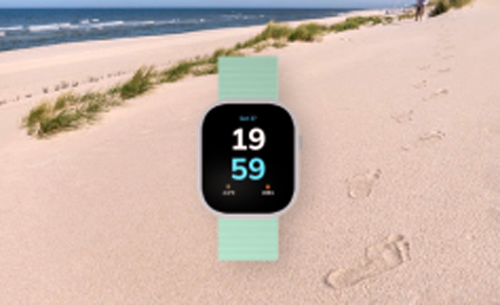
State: 19 h 59 min
